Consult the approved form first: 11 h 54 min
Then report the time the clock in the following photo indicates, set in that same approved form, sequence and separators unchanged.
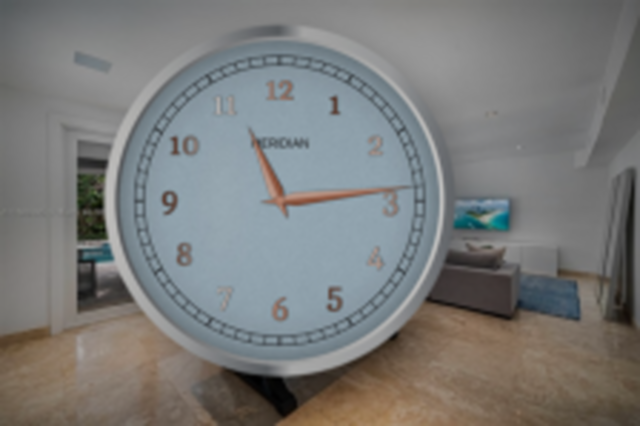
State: 11 h 14 min
